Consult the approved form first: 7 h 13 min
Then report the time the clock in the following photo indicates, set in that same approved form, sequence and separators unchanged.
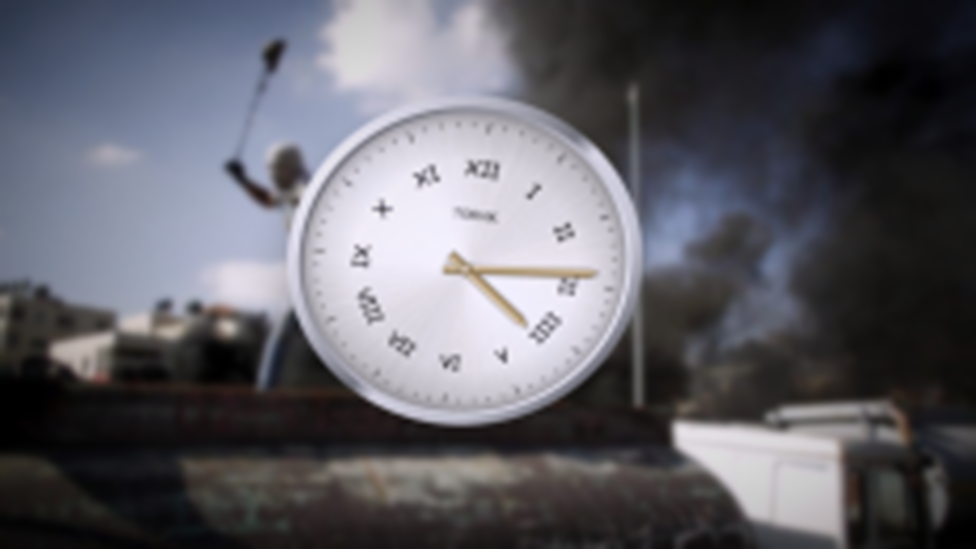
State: 4 h 14 min
